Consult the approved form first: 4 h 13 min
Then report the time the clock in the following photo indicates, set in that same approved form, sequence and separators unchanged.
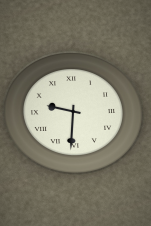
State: 9 h 31 min
